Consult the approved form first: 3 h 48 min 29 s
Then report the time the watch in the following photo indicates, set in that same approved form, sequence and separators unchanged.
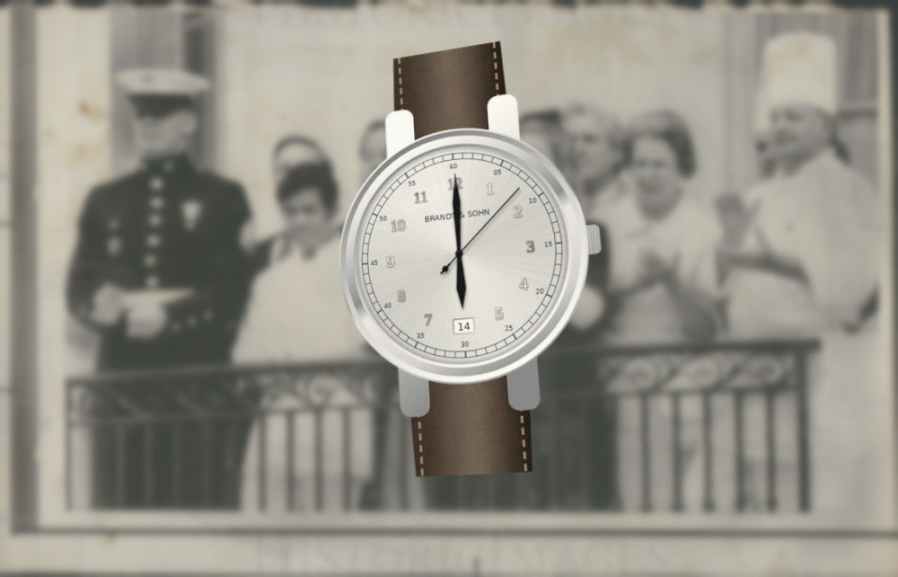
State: 6 h 00 min 08 s
